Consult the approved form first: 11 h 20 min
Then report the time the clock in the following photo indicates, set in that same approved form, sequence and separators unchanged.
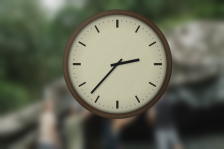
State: 2 h 37 min
